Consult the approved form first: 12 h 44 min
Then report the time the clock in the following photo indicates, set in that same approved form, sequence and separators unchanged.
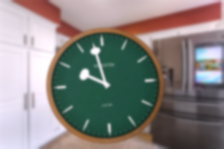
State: 9 h 58 min
